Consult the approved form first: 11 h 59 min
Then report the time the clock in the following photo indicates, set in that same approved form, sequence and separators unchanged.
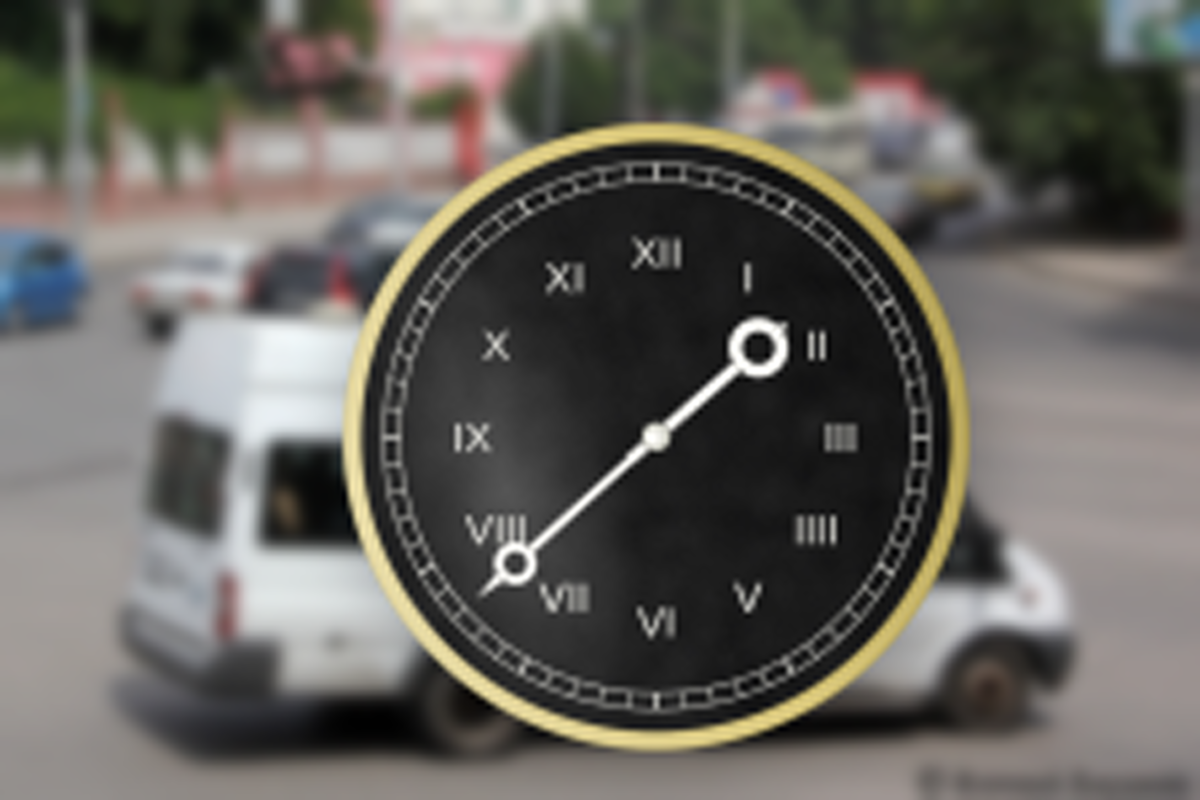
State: 1 h 38 min
